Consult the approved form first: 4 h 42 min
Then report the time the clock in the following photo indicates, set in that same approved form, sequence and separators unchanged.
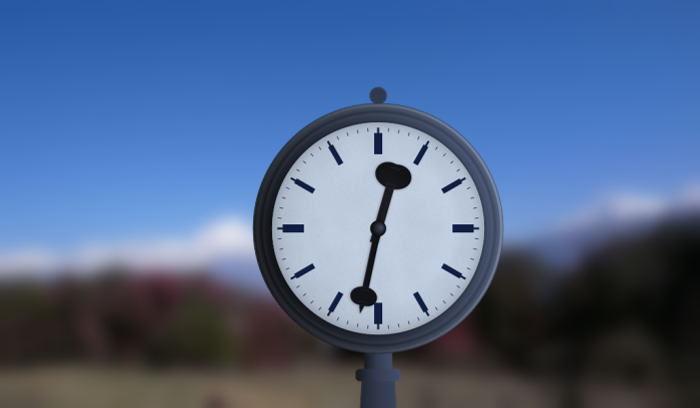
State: 12 h 32 min
